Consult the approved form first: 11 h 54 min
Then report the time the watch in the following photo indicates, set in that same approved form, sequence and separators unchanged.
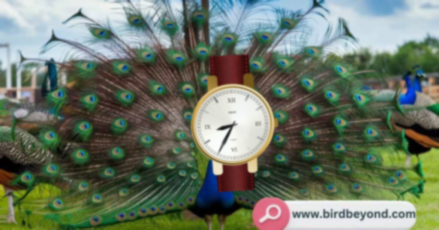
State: 8 h 35 min
